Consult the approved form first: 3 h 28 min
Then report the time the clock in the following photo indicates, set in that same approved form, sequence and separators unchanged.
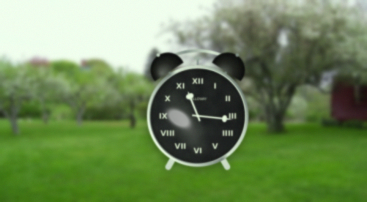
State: 11 h 16 min
